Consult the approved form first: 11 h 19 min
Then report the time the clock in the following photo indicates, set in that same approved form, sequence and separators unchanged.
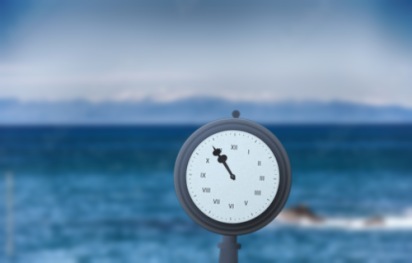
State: 10 h 54 min
